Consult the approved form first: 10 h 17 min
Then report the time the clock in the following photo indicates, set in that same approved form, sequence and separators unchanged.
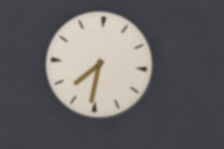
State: 7 h 31 min
